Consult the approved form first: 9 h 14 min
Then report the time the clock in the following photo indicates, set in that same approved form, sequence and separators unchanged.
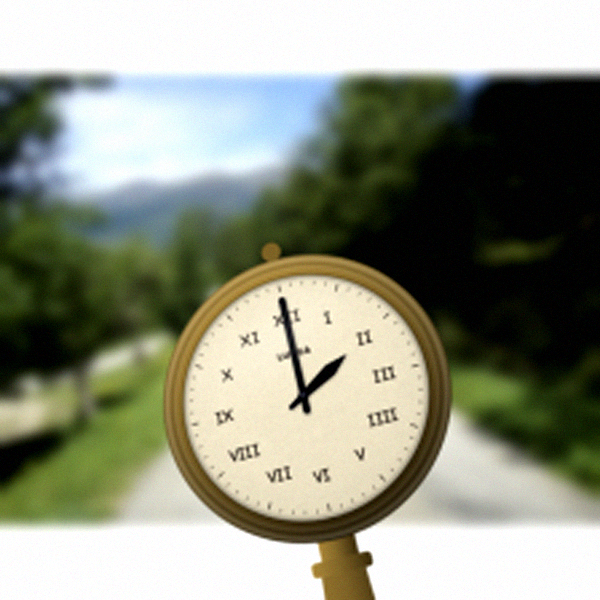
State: 2 h 00 min
